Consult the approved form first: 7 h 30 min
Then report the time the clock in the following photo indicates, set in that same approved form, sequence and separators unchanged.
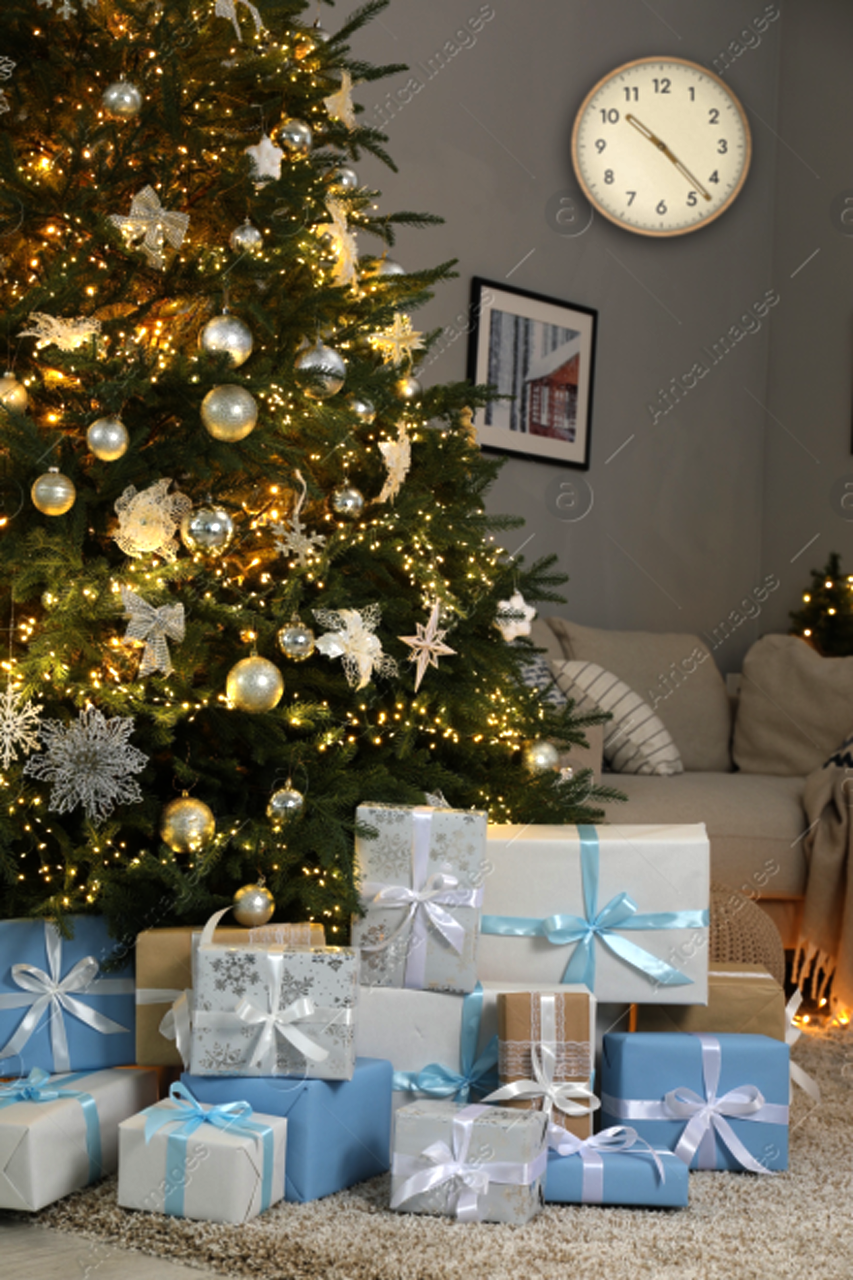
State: 10 h 23 min
